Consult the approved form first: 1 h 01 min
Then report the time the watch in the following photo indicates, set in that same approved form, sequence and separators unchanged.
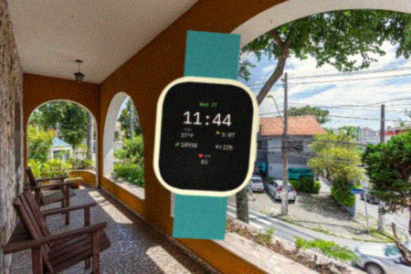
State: 11 h 44 min
